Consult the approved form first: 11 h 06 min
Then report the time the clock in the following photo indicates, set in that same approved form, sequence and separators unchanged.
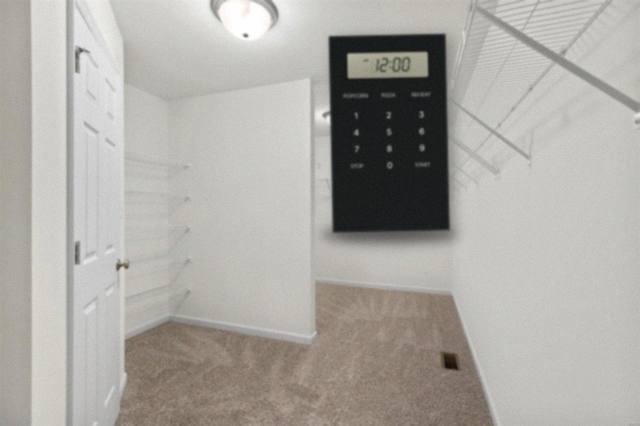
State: 12 h 00 min
